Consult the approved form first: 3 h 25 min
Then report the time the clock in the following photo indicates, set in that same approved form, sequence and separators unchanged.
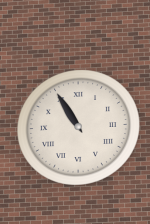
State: 10 h 55 min
